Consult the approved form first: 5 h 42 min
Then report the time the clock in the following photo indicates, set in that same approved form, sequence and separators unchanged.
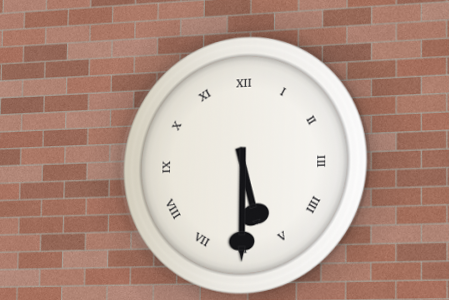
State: 5 h 30 min
